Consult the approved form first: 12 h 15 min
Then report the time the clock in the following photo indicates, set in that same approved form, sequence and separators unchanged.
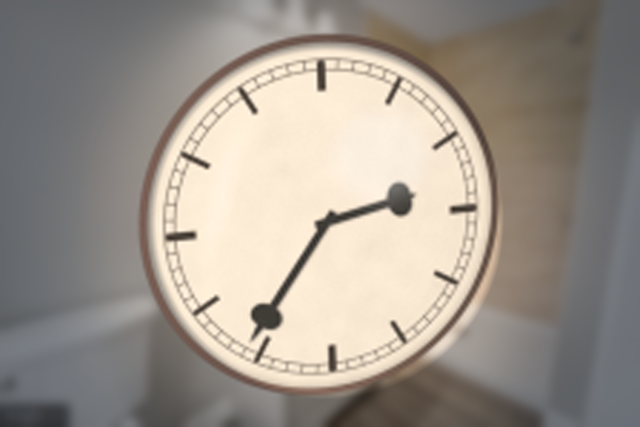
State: 2 h 36 min
